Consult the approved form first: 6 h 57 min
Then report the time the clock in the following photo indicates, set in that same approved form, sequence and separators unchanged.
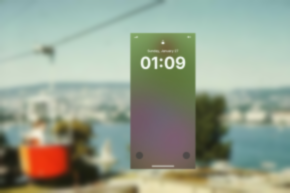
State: 1 h 09 min
